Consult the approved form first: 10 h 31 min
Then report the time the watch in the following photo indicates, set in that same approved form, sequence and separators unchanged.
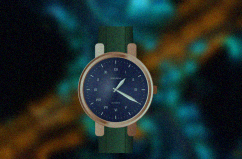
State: 1 h 20 min
